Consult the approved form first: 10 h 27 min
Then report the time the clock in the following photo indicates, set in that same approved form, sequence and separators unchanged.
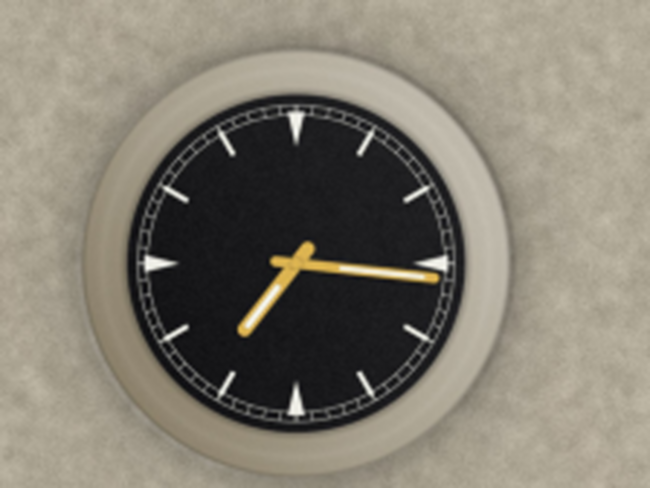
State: 7 h 16 min
